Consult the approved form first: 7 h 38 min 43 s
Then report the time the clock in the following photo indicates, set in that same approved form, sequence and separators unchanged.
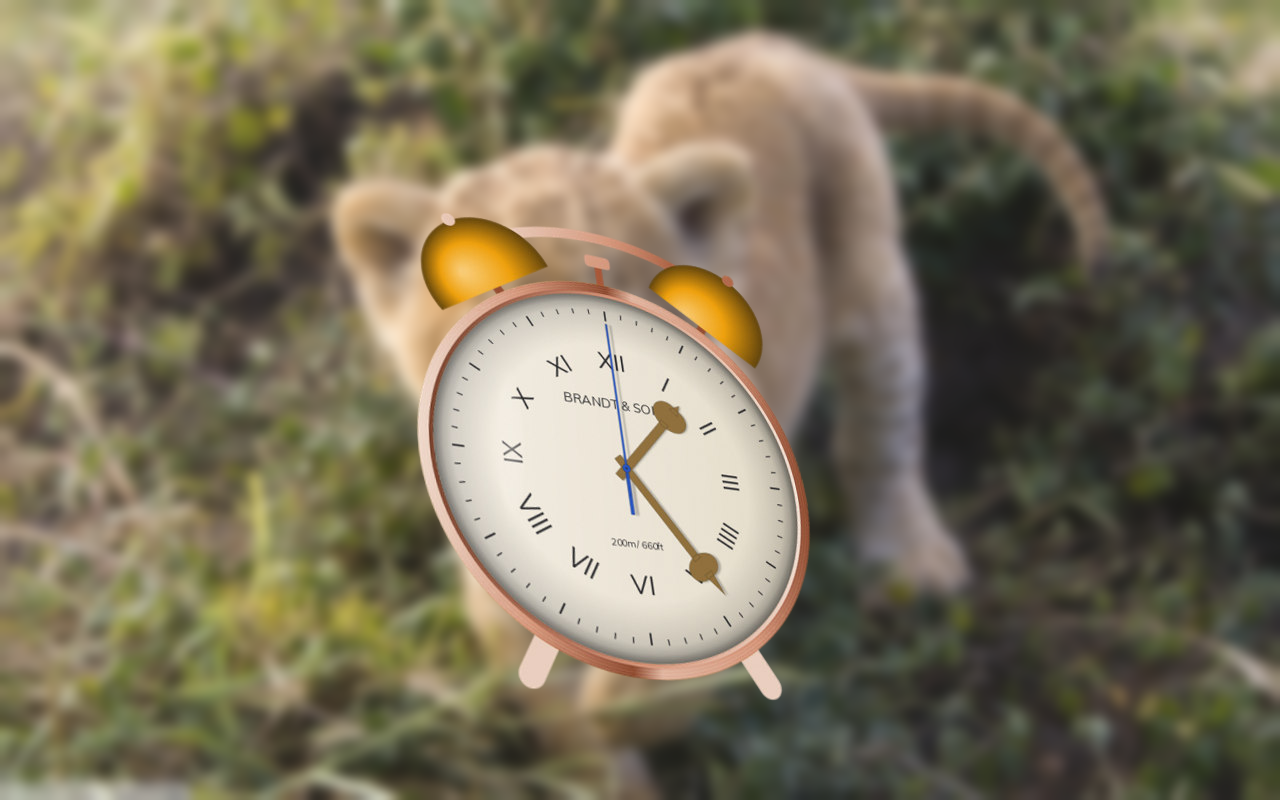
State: 1 h 24 min 00 s
